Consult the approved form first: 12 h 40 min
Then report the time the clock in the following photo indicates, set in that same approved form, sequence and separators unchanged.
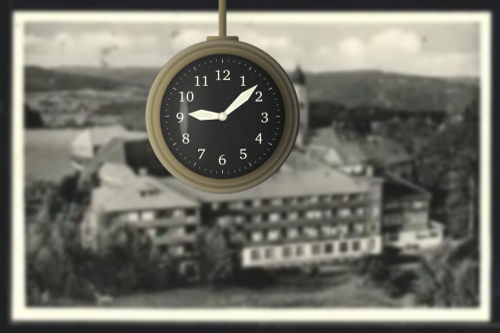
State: 9 h 08 min
